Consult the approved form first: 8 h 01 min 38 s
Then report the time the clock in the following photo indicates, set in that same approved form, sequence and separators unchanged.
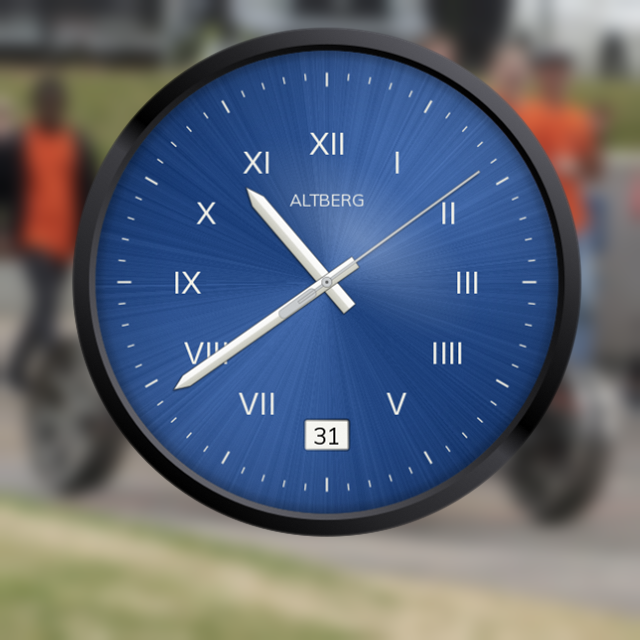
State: 10 h 39 min 09 s
